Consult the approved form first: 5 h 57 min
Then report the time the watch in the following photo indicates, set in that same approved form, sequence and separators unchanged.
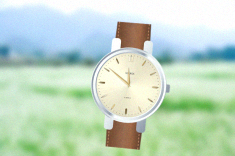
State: 11 h 51 min
